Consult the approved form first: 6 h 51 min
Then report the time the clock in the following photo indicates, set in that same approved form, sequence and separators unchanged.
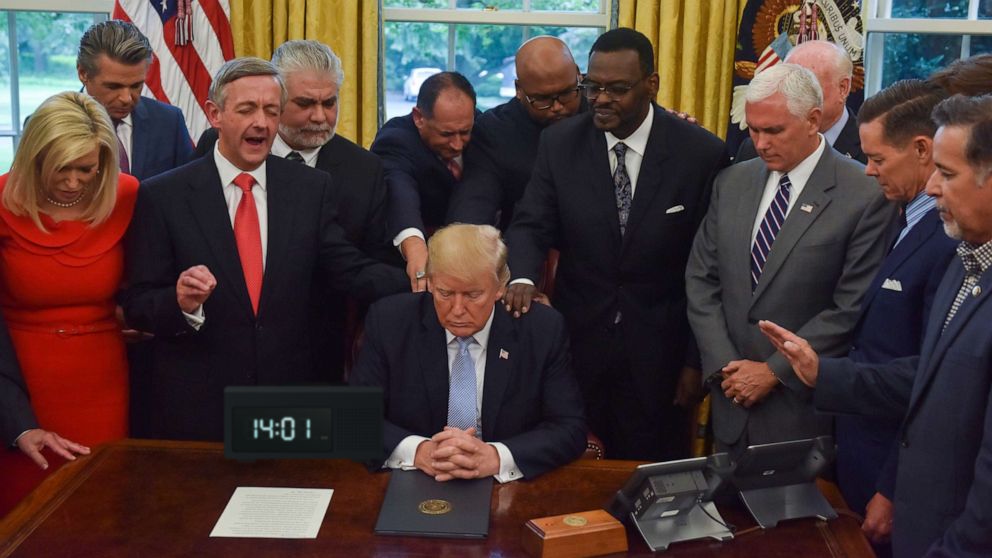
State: 14 h 01 min
